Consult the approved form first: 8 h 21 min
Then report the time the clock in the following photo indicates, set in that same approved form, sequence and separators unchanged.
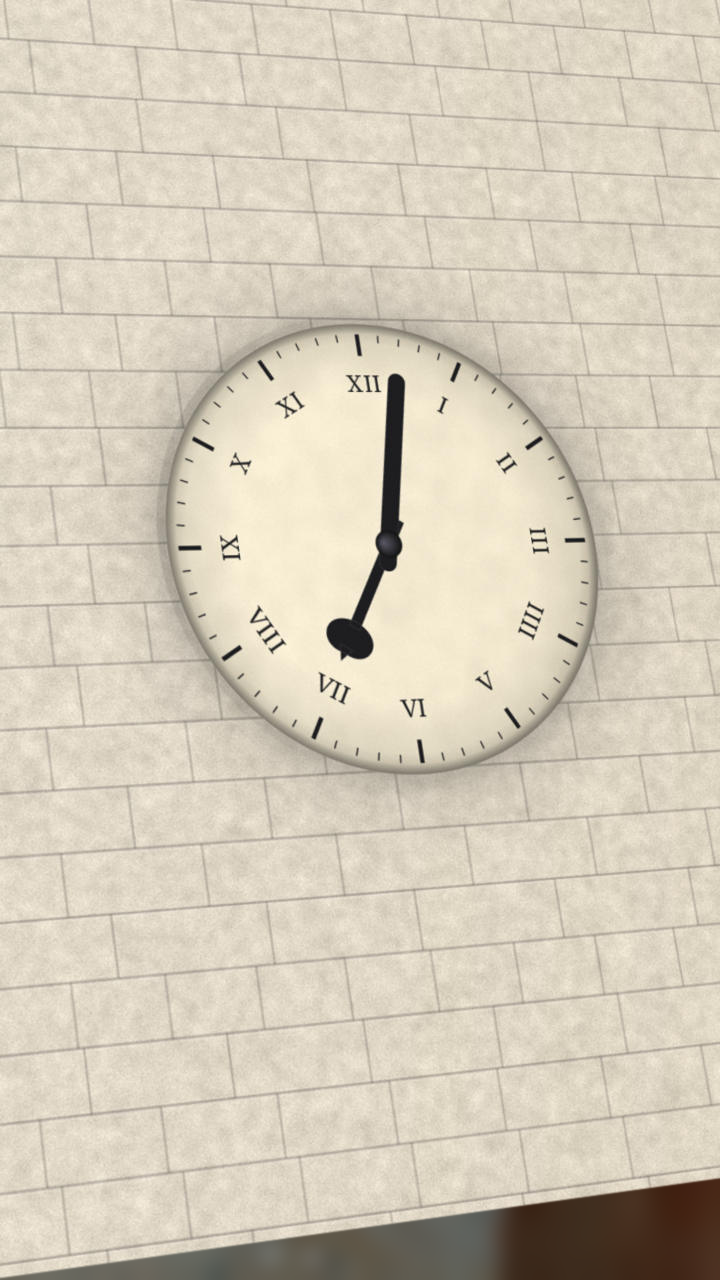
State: 7 h 02 min
